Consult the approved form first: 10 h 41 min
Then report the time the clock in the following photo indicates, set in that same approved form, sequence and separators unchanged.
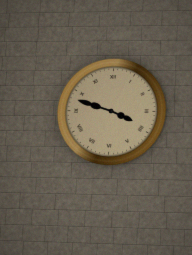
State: 3 h 48 min
